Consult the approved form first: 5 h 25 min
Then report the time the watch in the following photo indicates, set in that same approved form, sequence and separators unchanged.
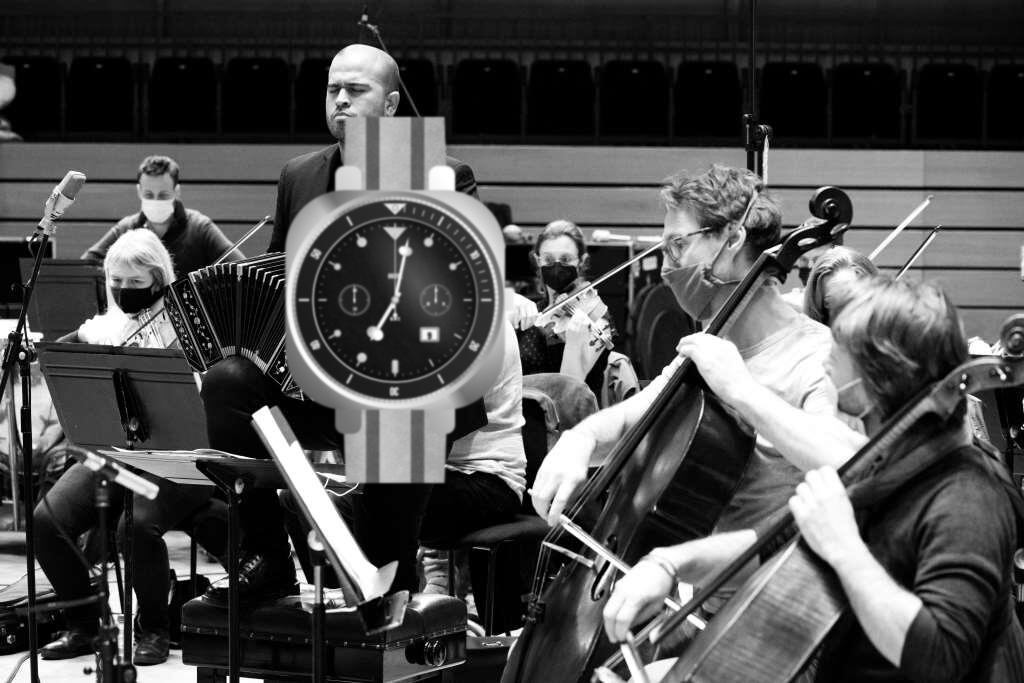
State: 7 h 02 min
